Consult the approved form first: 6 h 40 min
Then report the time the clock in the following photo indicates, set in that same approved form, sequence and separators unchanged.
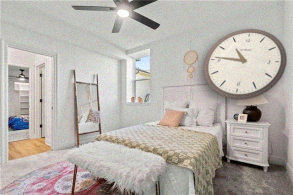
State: 10 h 46 min
